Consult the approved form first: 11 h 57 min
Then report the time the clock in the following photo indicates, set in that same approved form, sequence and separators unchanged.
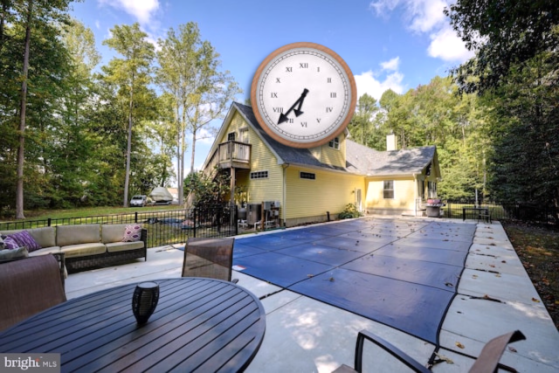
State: 6 h 37 min
